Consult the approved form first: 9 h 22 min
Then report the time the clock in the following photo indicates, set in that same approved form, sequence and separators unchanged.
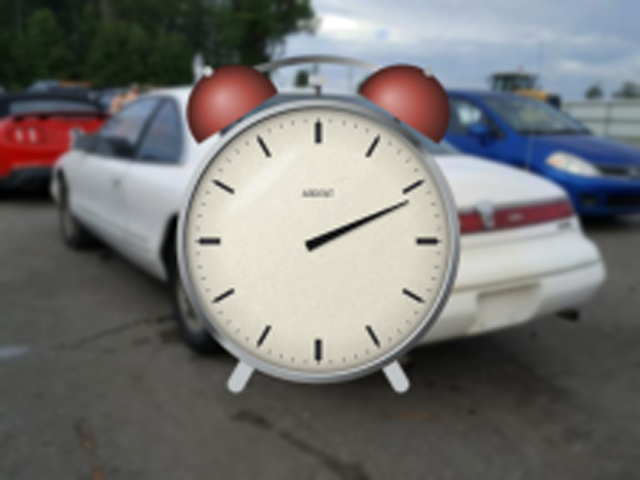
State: 2 h 11 min
